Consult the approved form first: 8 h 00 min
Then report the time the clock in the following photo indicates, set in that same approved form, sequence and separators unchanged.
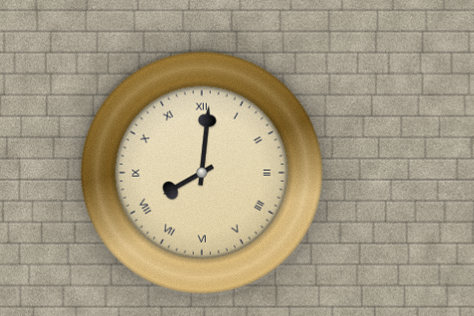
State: 8 h 01 min
